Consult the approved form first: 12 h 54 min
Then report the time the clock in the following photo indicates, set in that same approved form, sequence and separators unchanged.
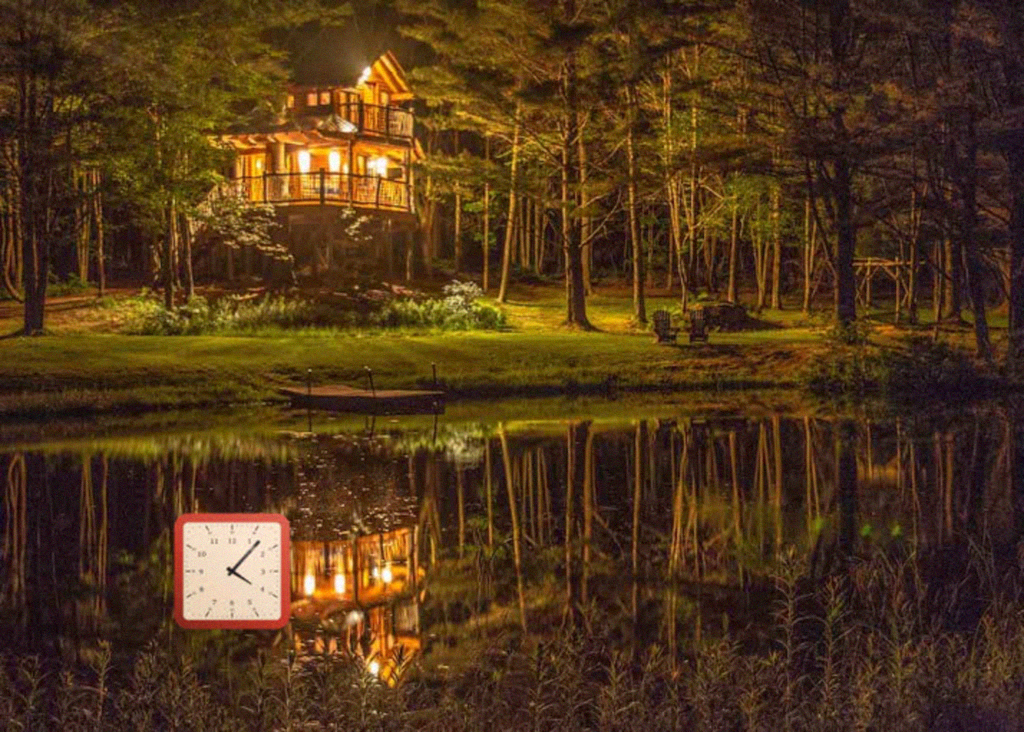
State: 4 h 07 min
